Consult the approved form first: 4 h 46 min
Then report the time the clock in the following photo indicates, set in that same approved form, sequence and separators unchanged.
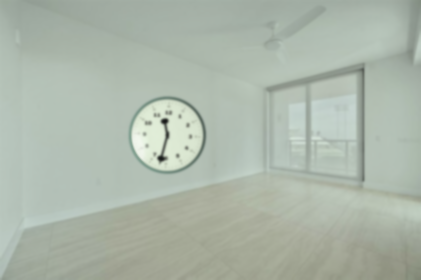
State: 11 h 32 min
